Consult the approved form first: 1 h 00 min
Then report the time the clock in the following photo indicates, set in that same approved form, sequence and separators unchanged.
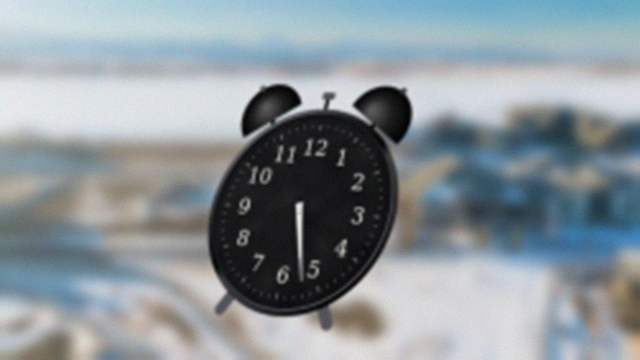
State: 5 h 27 min
